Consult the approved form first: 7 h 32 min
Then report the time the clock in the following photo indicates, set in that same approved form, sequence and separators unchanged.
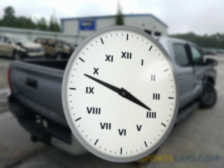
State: 3 h 48 min
